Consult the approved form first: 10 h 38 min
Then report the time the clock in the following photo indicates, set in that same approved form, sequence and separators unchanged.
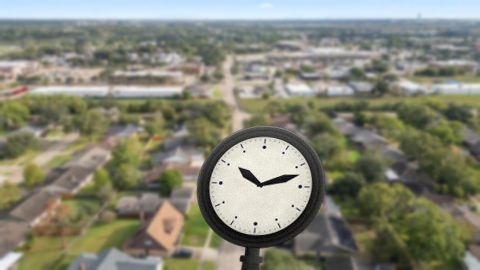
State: 10 h 12 min
